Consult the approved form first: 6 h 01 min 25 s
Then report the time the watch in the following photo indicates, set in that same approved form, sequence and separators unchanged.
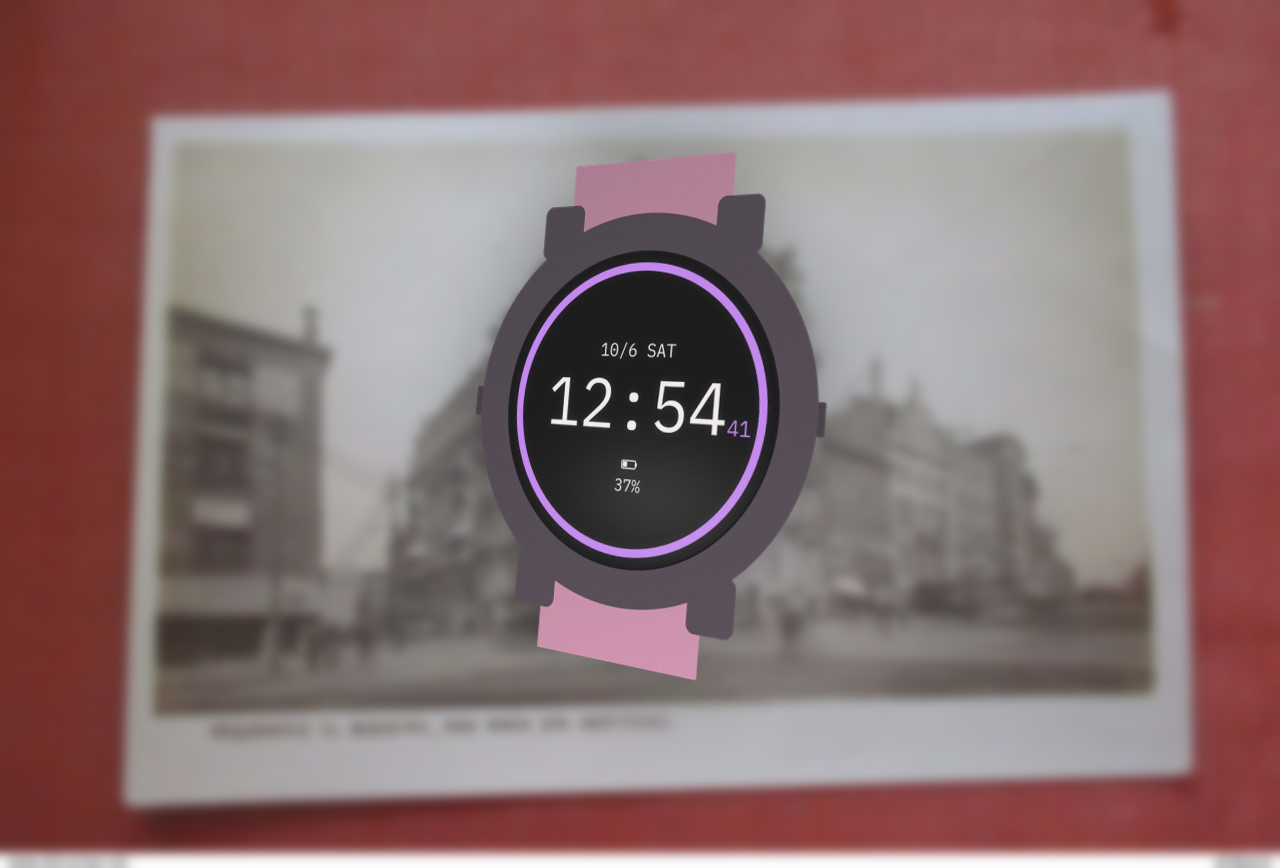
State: 12 h 54 min 41 s
